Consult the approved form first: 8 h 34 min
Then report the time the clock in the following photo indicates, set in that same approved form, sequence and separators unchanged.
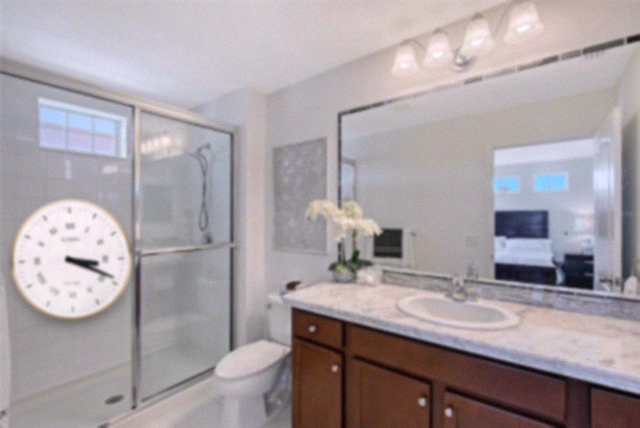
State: 3 h 19 min
